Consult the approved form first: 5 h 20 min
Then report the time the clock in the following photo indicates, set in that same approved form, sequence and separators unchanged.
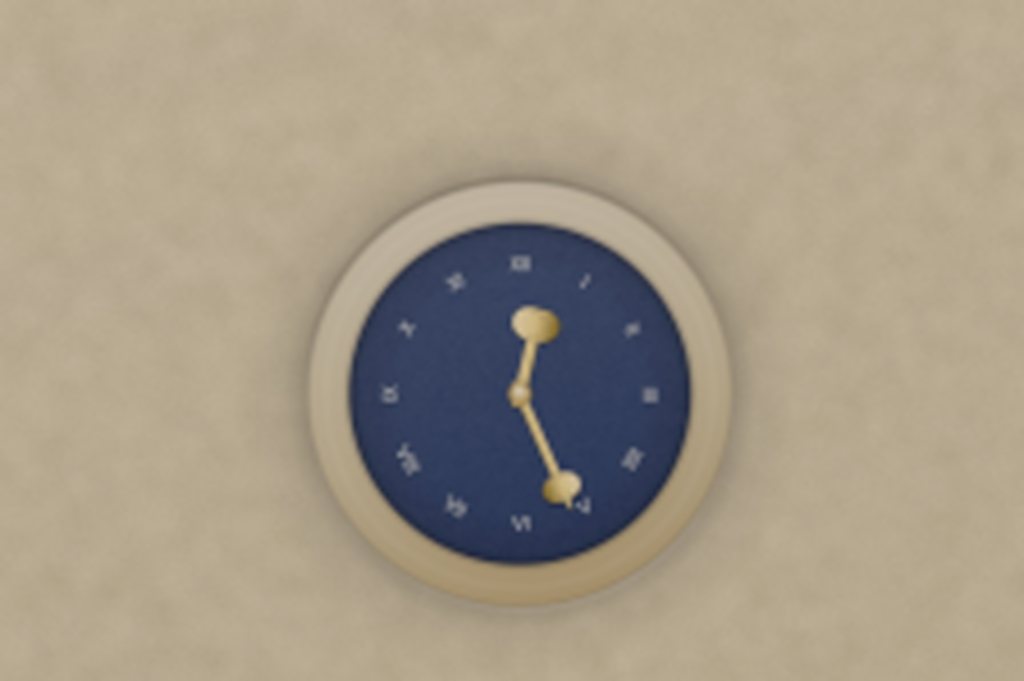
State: 12 h 26 min
